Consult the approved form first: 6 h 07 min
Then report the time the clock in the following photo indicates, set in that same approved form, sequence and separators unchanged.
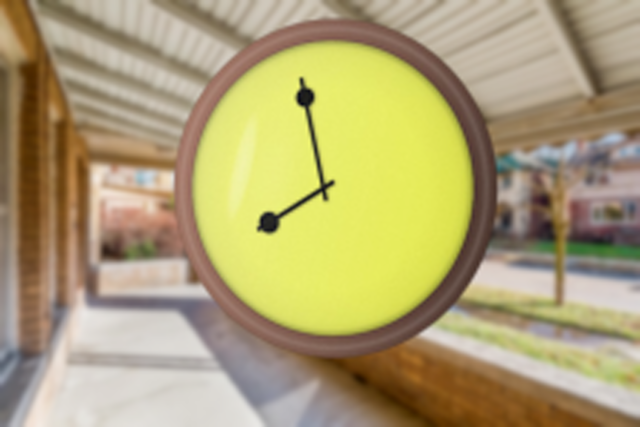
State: 7 h 58 min
